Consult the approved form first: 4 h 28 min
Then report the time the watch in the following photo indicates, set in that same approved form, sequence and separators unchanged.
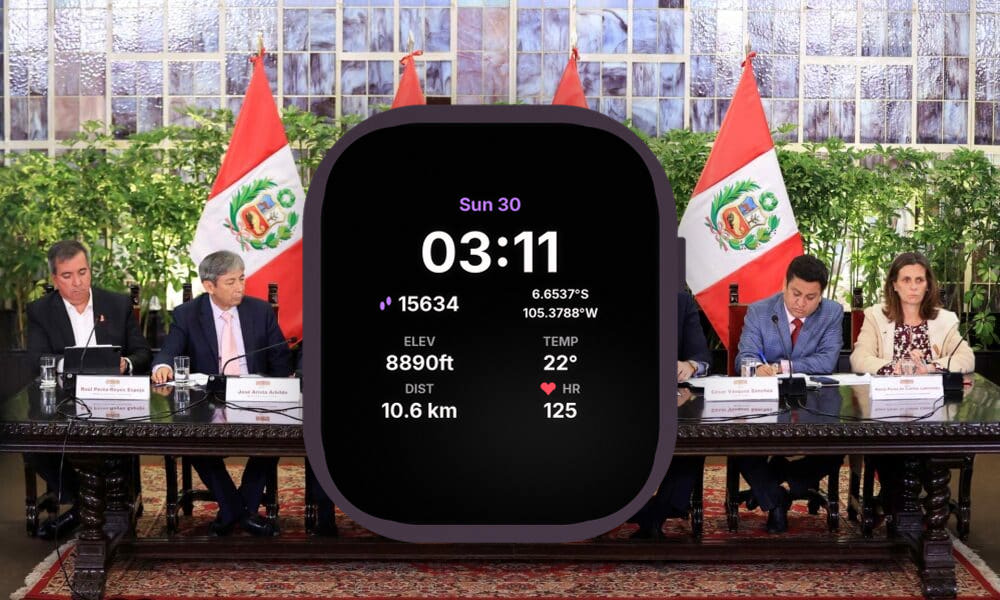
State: 3 h 11 min
